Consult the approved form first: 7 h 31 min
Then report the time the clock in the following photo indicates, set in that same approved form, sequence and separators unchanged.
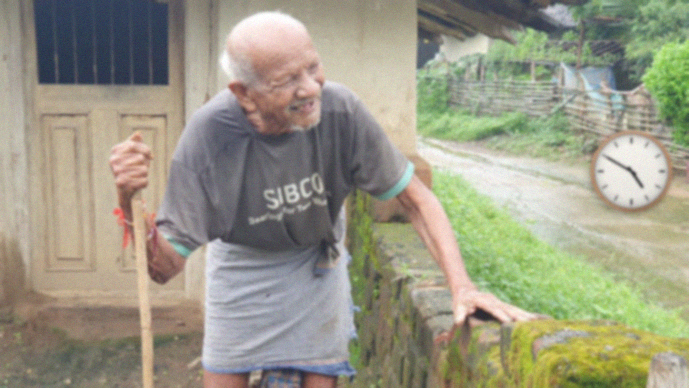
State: 4 h 50 min
